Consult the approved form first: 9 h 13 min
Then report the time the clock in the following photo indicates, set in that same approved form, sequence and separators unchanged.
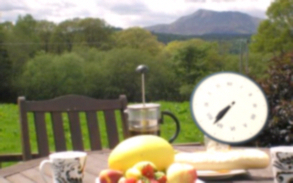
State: 7 h 37 min
